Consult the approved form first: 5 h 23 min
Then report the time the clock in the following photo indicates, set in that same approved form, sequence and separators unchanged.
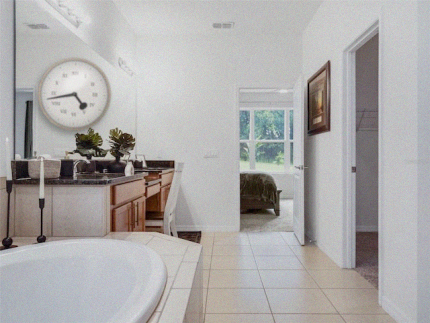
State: 4 h 43 min
